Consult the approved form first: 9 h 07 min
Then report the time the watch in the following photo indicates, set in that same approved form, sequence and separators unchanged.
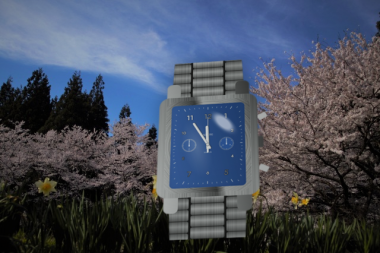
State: 11 h 55 min
